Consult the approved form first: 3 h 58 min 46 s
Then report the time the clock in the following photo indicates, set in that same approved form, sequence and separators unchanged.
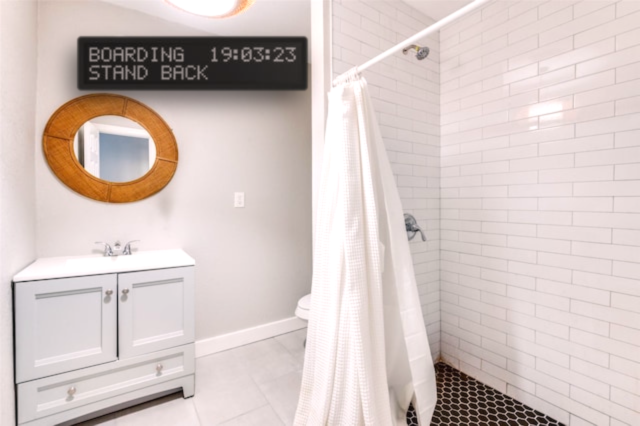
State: 19 h 03 min 23 s
